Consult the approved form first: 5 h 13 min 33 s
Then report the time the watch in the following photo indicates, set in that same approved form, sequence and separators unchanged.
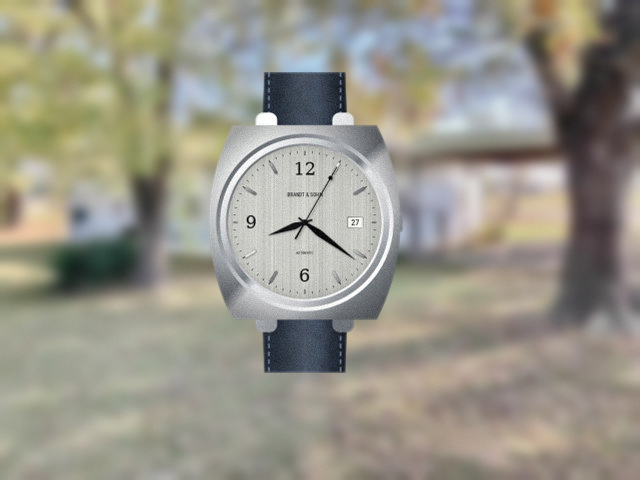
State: 8 h 21 min 05 s
